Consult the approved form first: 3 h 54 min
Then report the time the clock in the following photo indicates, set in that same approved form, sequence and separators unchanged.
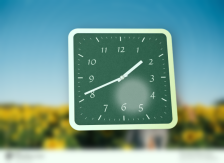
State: 1 h 41 min
